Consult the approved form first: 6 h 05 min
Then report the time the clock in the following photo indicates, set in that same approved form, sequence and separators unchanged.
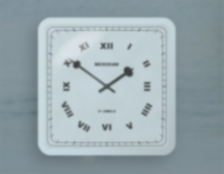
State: 1 h 51 min
